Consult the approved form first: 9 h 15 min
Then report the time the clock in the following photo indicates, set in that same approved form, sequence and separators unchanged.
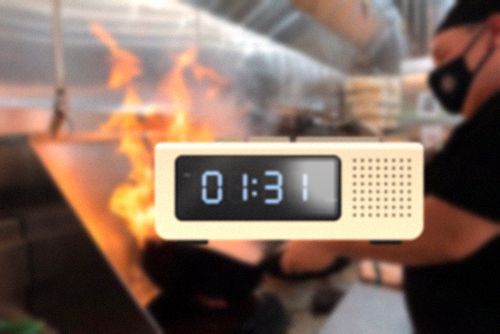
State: 1 h 31 min
